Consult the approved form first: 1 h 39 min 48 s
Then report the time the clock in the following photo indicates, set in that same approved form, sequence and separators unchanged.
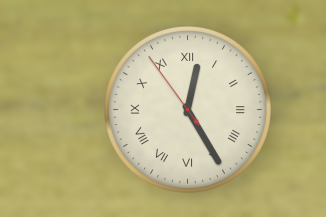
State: 12 h 24 min 54 s
